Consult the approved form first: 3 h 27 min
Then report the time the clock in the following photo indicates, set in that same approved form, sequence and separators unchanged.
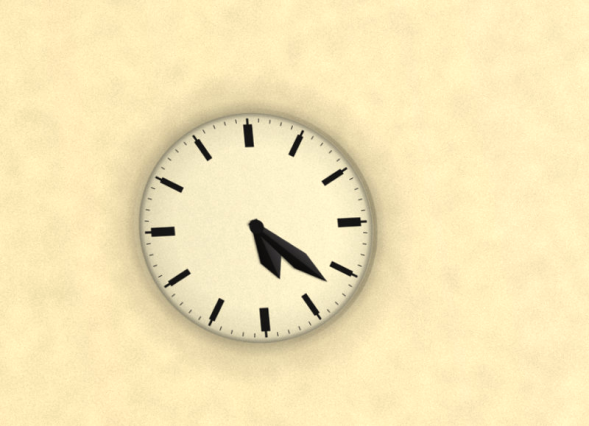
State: 5 h 22 min
